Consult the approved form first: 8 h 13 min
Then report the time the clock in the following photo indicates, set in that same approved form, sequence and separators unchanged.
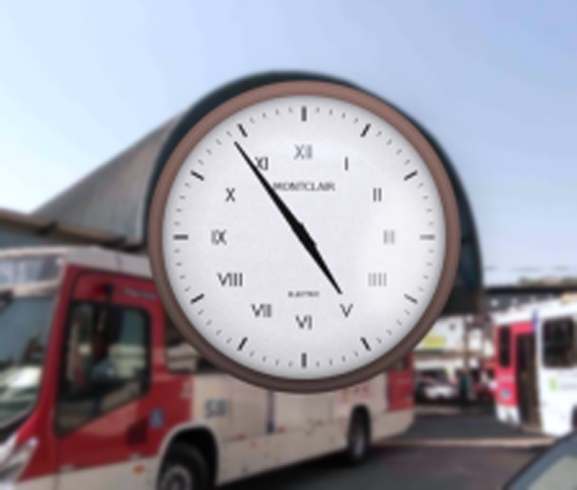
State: 4 h 54 min
